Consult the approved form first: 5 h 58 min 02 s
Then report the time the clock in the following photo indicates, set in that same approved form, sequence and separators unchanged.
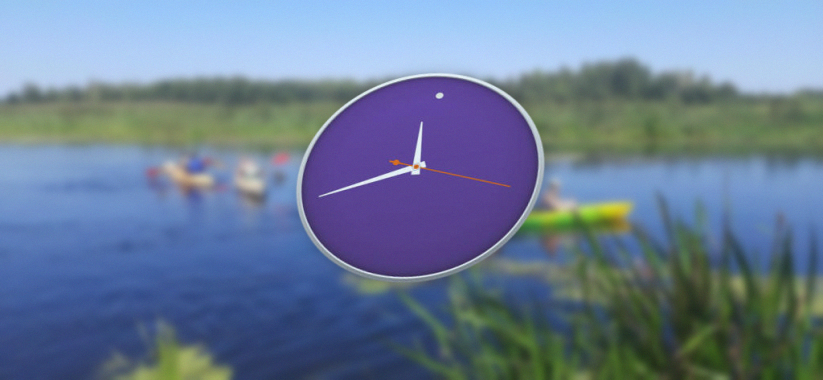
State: 11 h 40 min 16 s
